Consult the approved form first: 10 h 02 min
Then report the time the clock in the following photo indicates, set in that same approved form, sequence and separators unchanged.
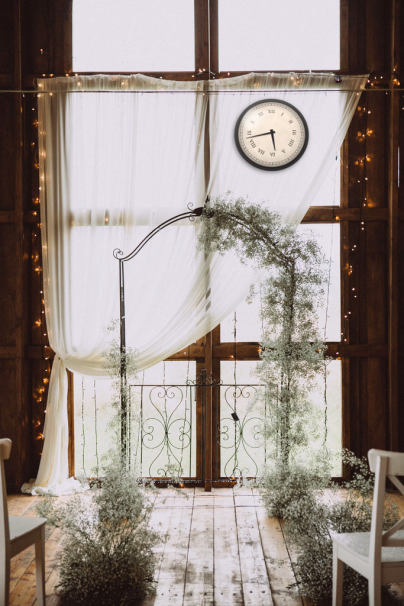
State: 5 h 43 min
